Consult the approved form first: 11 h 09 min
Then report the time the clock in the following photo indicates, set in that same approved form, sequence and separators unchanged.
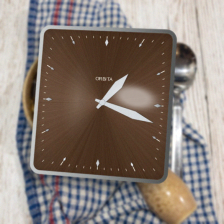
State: 1 h 18 min
